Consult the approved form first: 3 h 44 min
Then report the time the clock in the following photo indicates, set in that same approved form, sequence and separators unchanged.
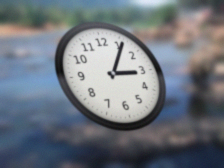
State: 3 h 06 min
